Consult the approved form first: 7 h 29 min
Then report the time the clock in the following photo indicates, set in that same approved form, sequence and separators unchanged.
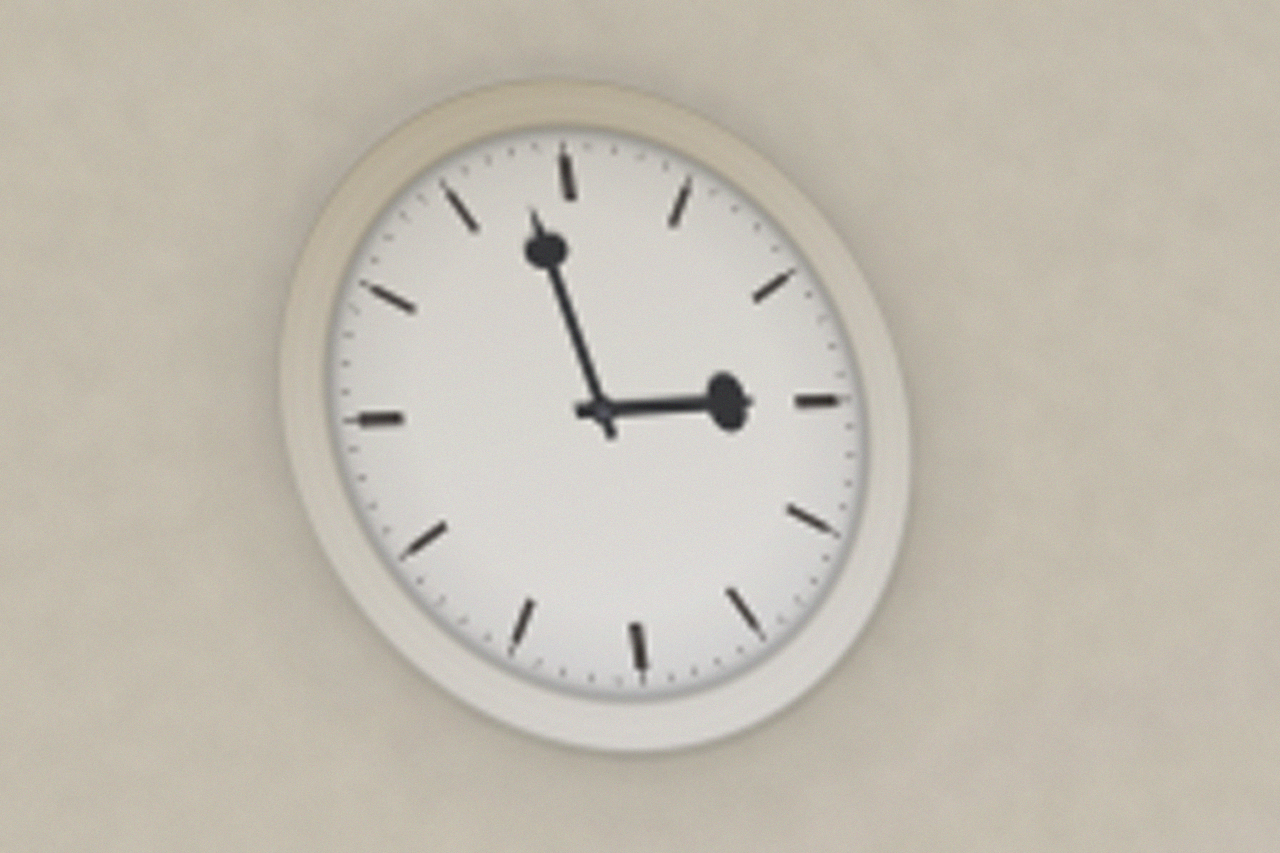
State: 2 h 58 min
